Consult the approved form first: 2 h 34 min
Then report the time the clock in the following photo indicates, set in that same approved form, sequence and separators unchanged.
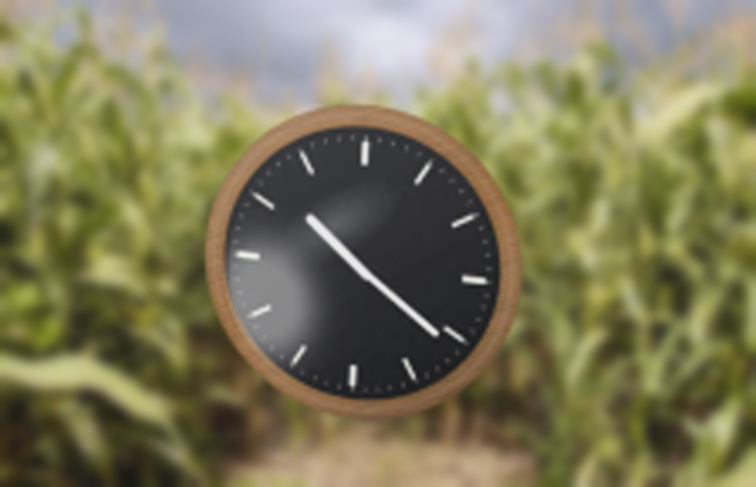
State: 10 h 21 min
